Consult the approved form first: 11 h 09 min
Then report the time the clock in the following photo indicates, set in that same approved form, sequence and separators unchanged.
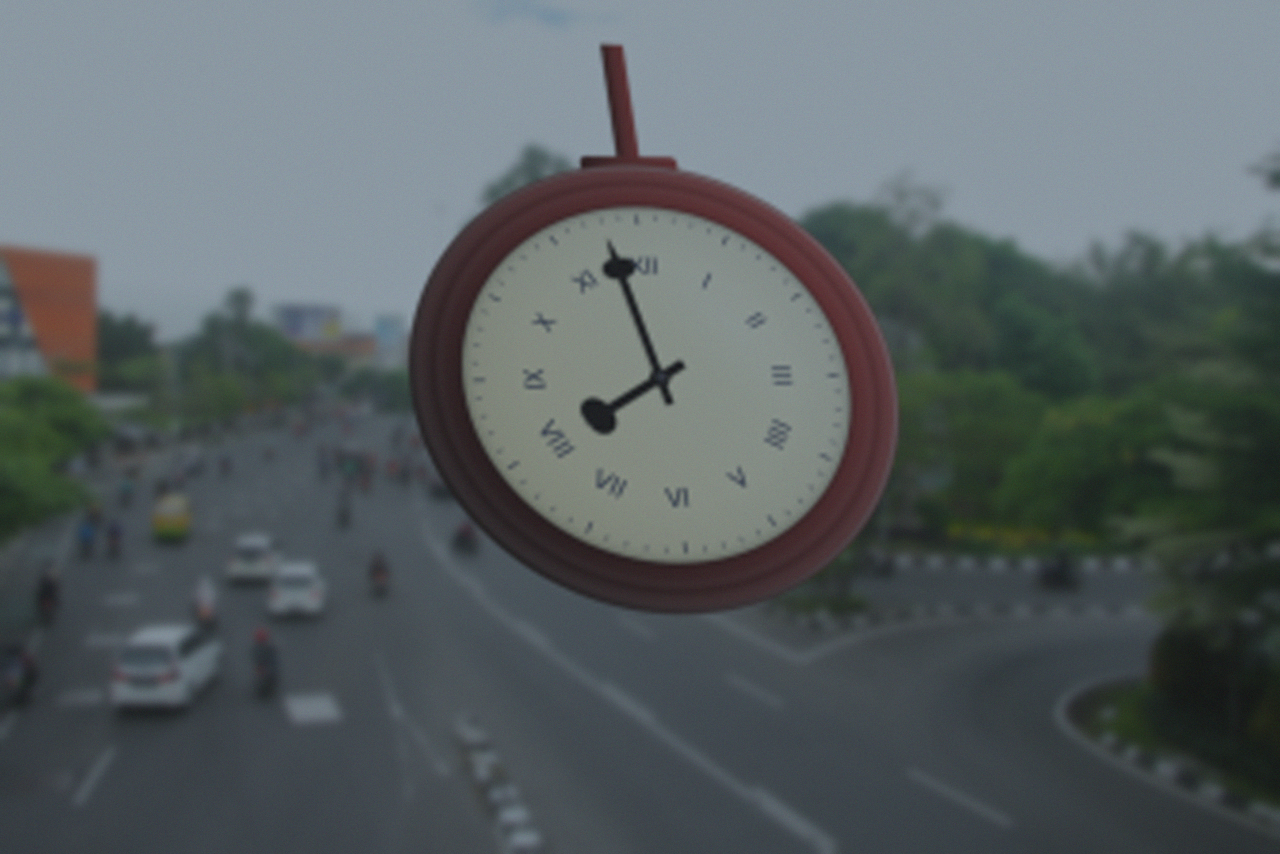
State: 7 h 58 min
